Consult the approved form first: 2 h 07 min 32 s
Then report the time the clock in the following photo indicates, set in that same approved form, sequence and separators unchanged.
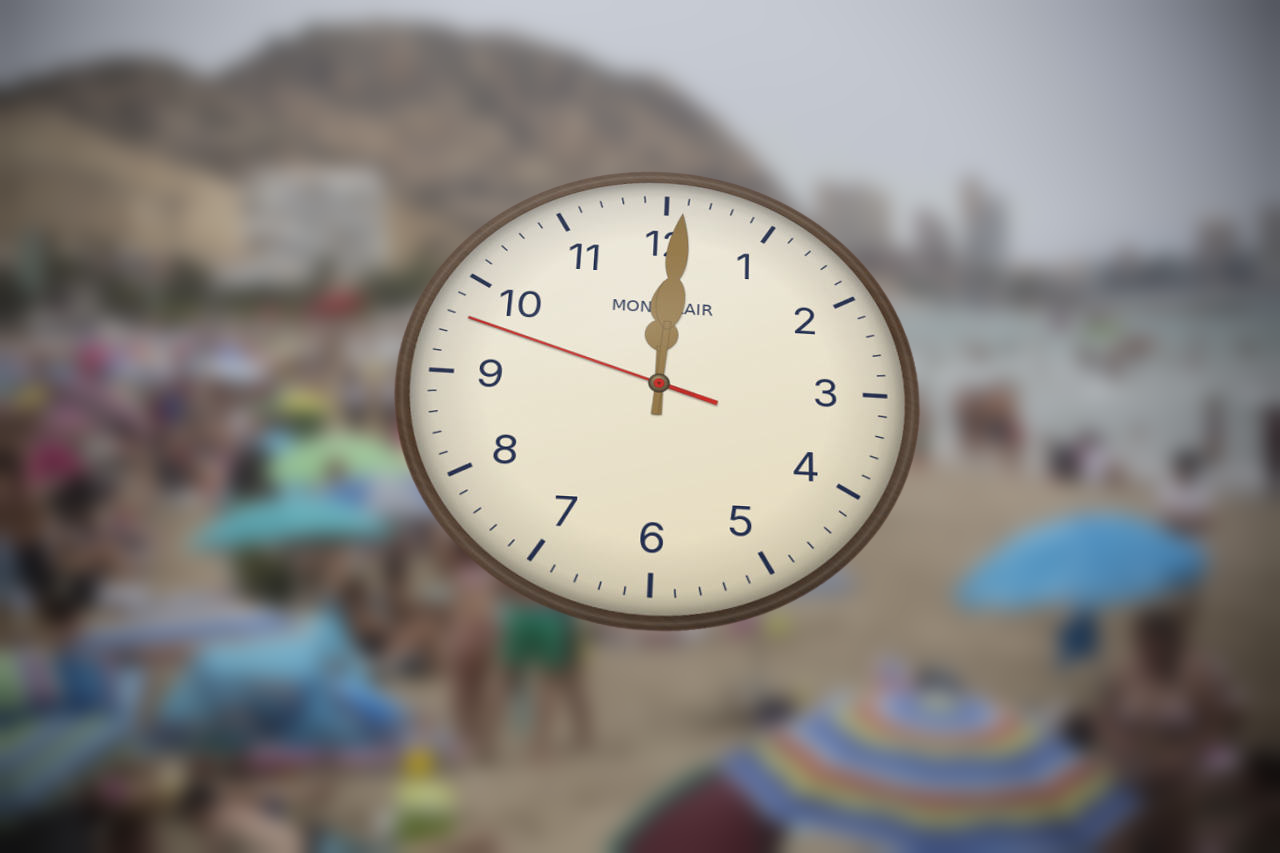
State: 12 h 00 min 48 s
